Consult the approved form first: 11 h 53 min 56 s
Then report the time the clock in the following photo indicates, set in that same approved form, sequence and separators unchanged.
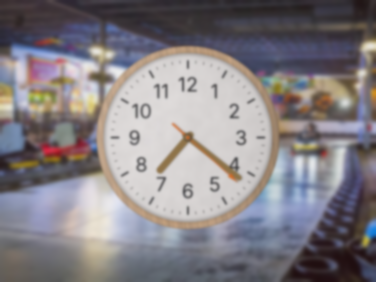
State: 7 h 21 min 22 s
